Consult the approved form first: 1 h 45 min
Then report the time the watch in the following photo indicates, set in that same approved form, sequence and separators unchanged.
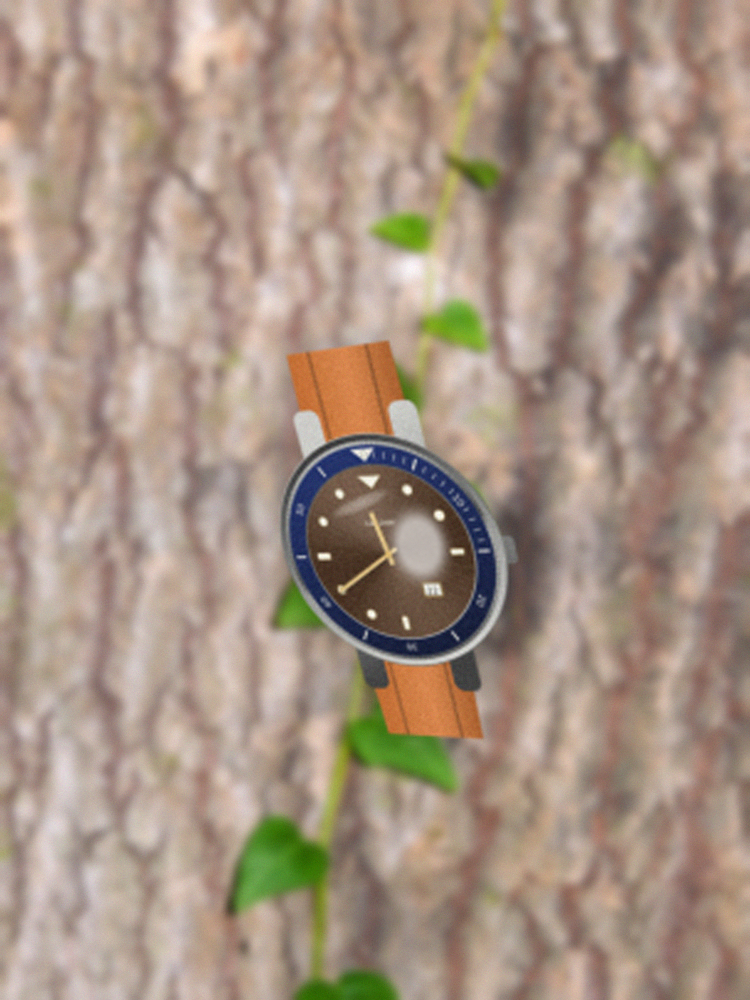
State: 11 h 40 min
